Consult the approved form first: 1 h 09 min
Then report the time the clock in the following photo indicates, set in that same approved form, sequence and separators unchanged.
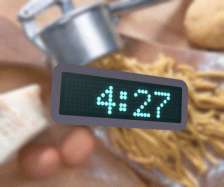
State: 4 h 27 min
